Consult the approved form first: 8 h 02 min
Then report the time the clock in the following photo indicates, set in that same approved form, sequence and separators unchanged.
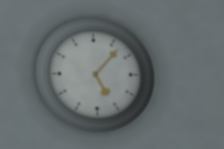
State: 5 h 07 min
